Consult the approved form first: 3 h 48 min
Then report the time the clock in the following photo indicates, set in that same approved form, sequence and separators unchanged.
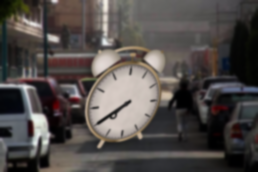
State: 7 h 40 min
